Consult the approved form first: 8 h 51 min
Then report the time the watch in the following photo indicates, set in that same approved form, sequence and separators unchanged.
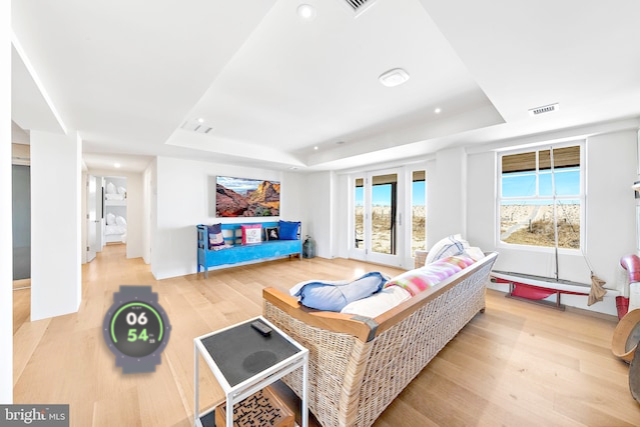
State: 6 h 54 min
